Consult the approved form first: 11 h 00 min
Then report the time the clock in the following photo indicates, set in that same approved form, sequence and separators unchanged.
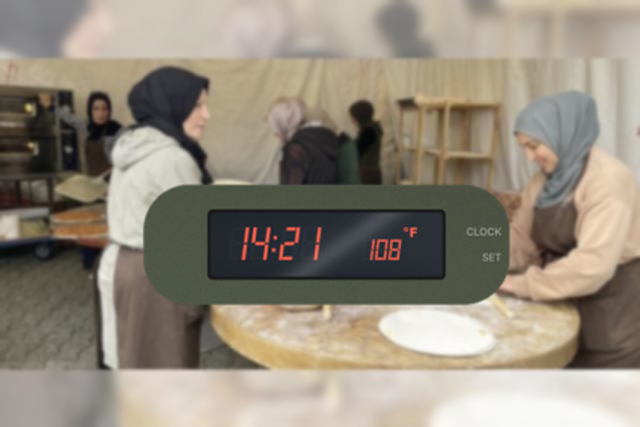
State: 14 h 21 min
